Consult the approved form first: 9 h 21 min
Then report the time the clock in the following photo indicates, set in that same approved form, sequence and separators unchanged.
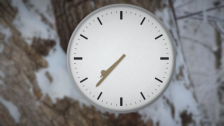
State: 7 h 37 min
